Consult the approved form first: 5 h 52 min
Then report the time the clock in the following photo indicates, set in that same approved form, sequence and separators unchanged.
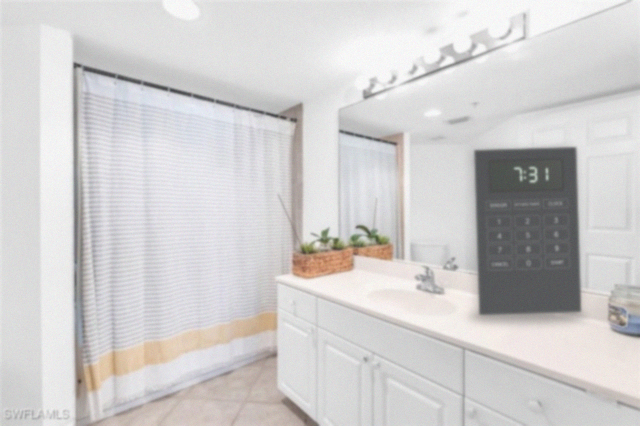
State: 7 h 31 min
